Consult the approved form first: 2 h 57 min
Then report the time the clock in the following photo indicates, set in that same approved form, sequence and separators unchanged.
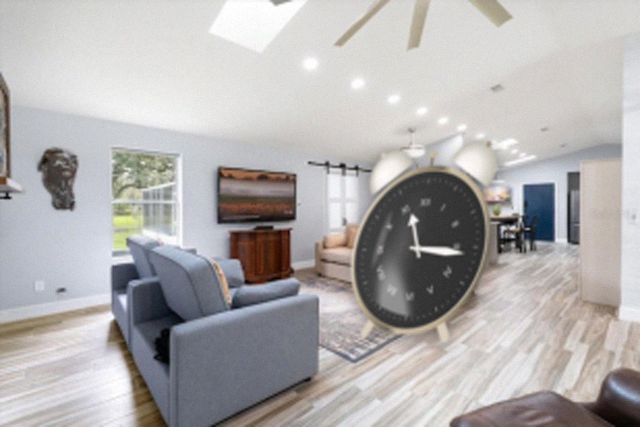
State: 11 h 16 min
